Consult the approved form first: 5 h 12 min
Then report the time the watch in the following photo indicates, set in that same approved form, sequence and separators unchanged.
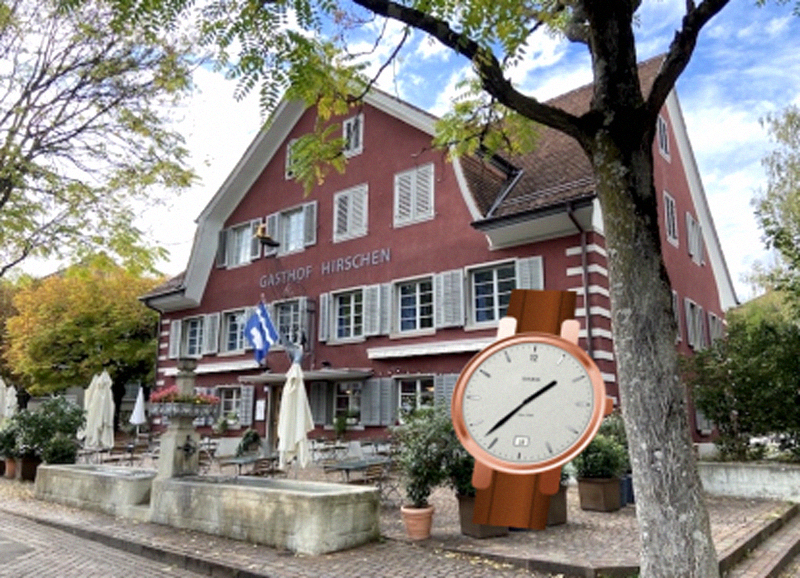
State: 1 h 37 min
